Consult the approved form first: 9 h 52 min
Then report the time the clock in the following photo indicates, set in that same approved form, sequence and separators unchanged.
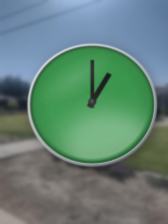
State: 1 h 00 min
